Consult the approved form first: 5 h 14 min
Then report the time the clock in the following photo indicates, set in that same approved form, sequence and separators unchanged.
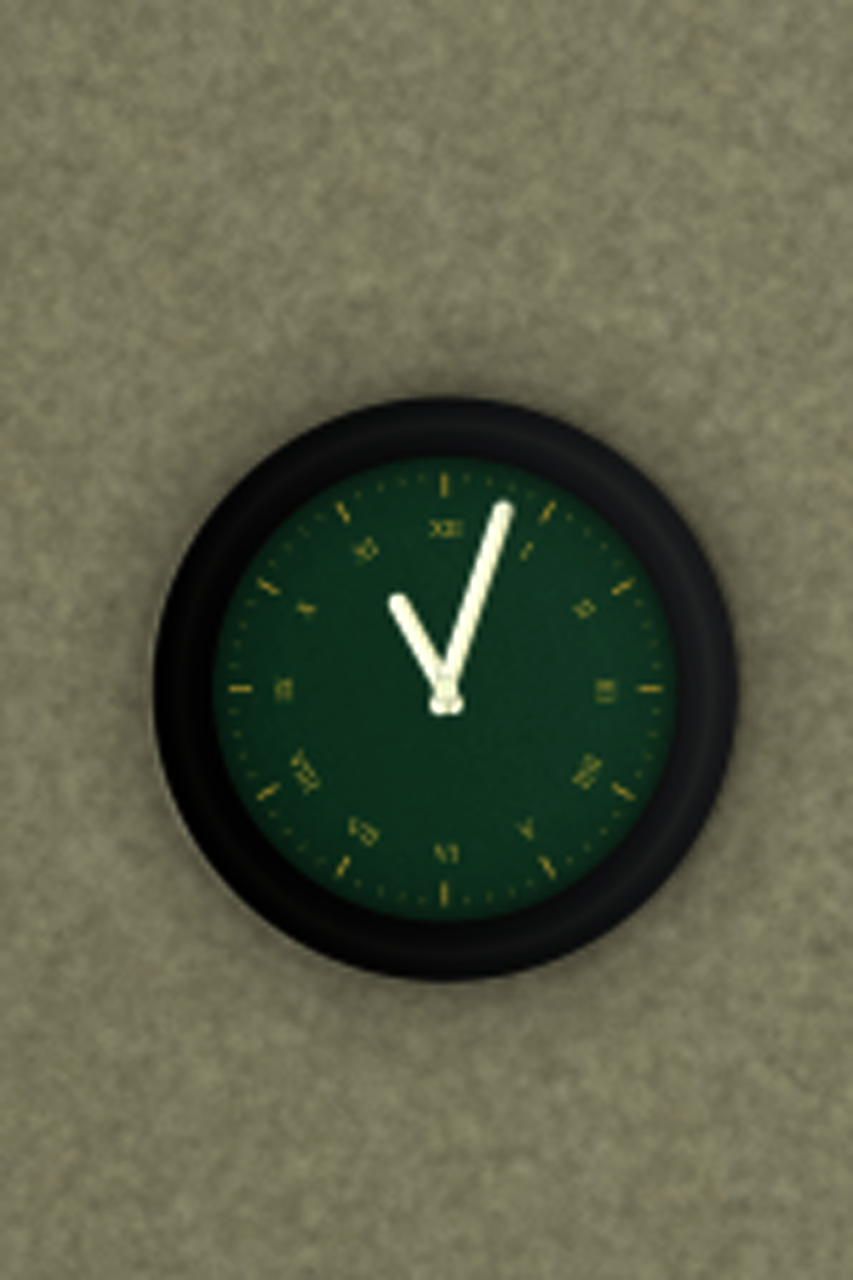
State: 11 h 03 min
